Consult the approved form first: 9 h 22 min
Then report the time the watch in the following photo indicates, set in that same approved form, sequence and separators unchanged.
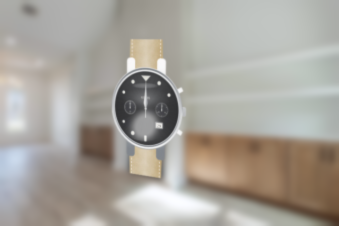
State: 12 h 00 min
